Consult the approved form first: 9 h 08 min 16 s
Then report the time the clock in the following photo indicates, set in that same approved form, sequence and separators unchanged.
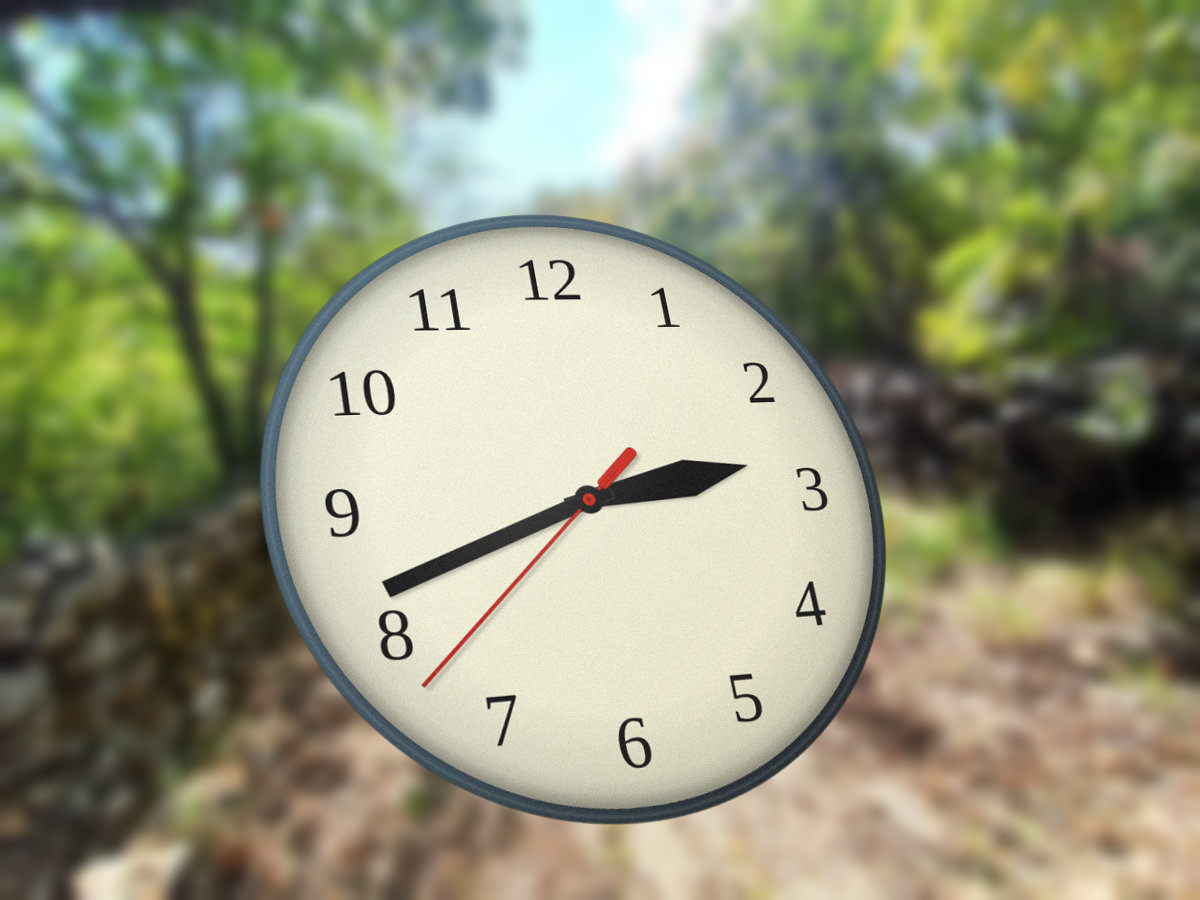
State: 2 h 41 min 38 s
